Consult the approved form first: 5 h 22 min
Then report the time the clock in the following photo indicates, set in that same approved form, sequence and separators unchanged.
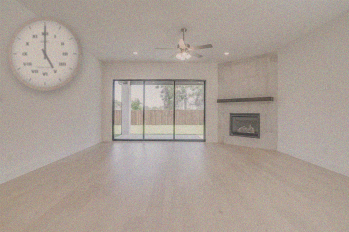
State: 5 h 00 min
